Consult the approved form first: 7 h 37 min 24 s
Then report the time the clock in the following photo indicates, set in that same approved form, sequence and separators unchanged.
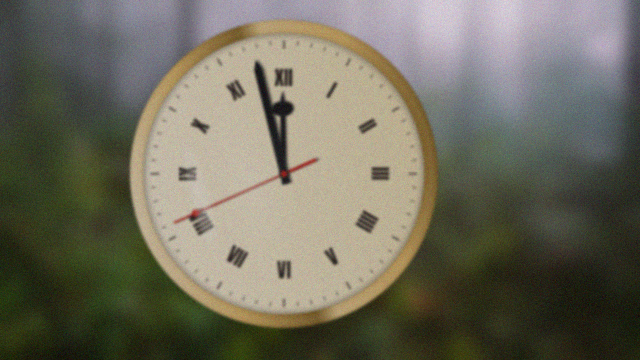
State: 11 h 57 min 41 s
